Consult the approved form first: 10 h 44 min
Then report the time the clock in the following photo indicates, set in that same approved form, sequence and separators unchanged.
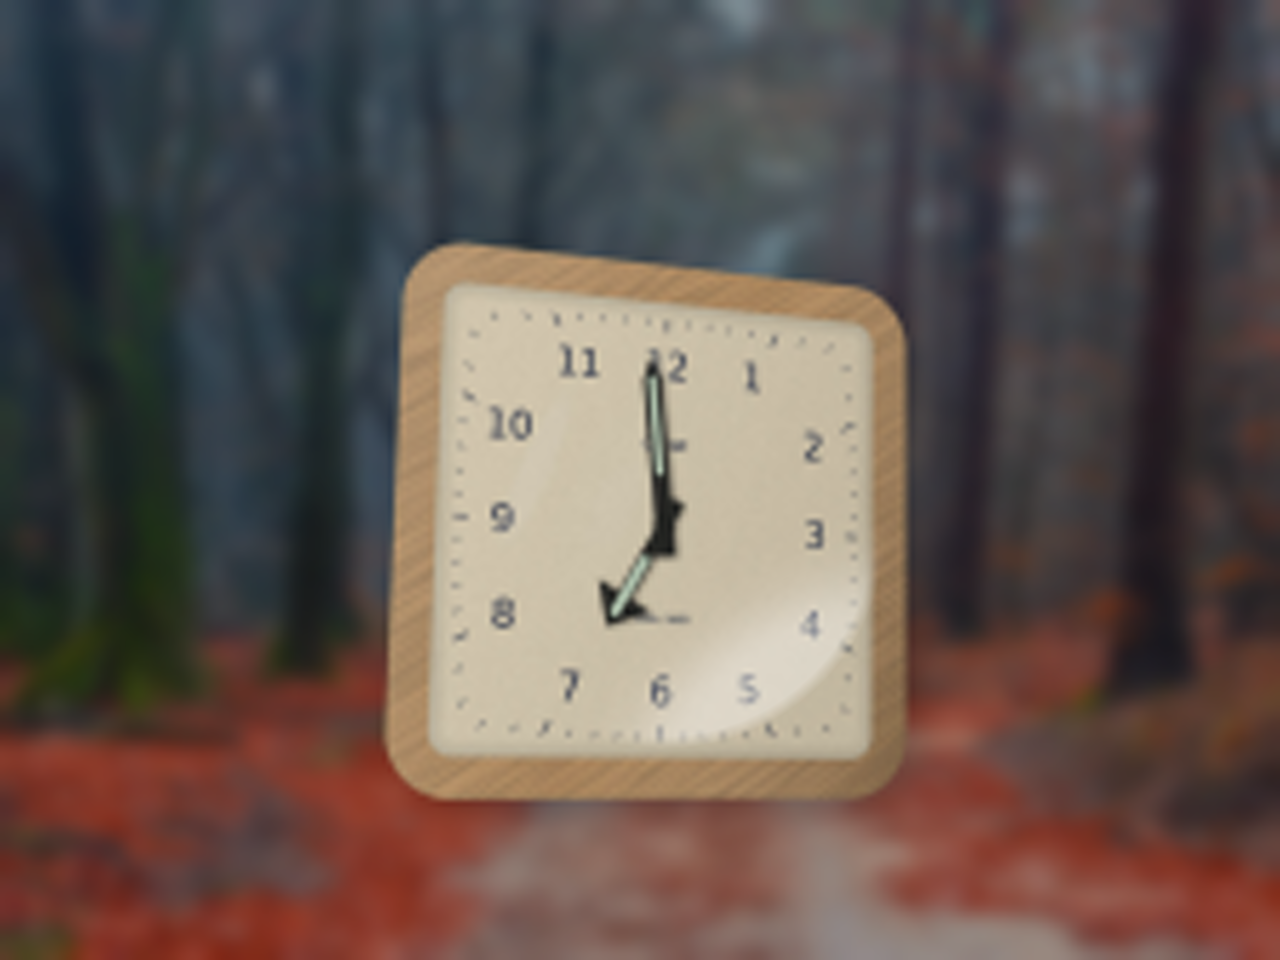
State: 6 h 59 min
